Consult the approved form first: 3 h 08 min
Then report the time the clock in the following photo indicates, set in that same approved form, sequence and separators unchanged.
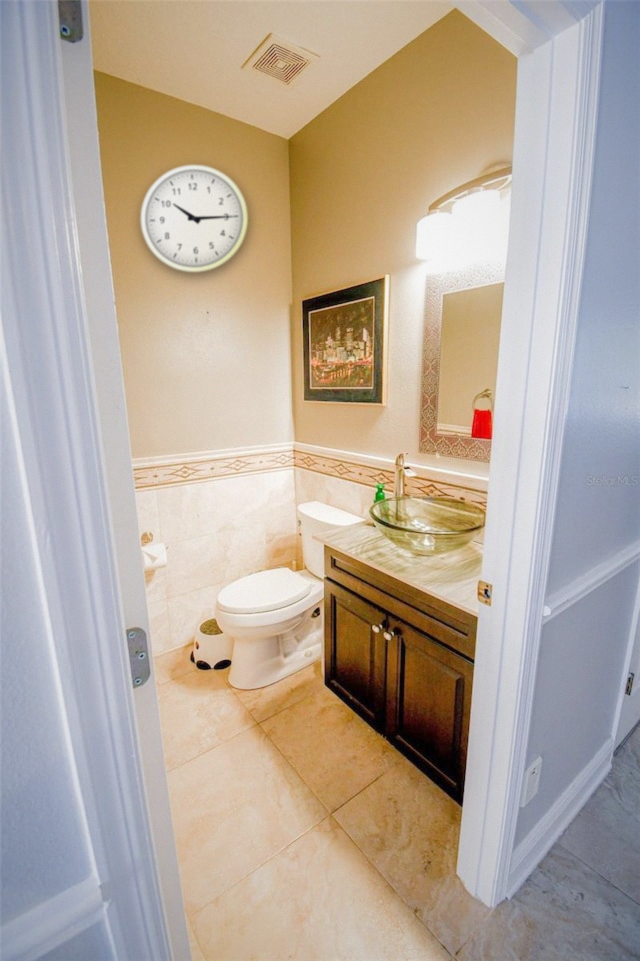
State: 10 h 15 min
